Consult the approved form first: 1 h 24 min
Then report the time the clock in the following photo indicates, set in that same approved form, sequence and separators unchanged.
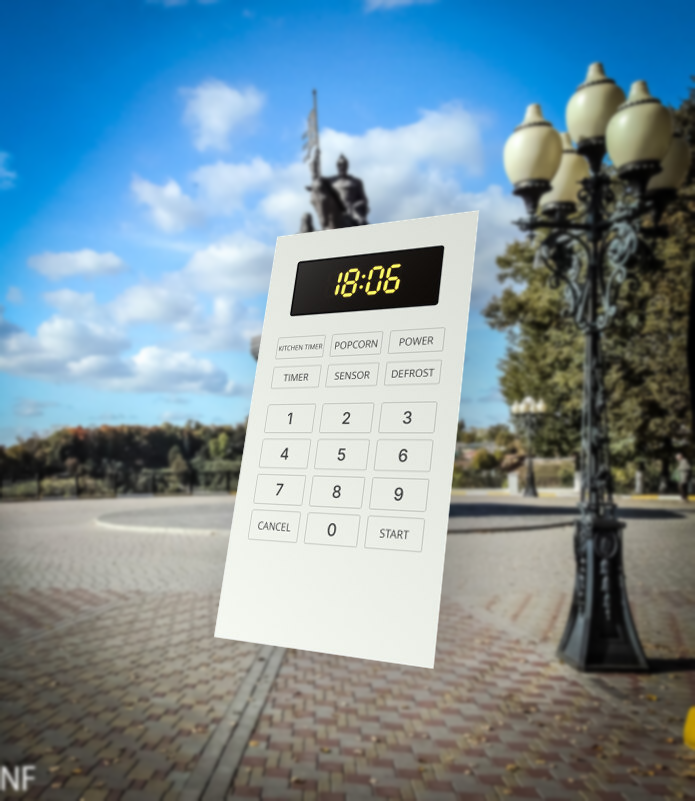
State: 18 h 06 min
